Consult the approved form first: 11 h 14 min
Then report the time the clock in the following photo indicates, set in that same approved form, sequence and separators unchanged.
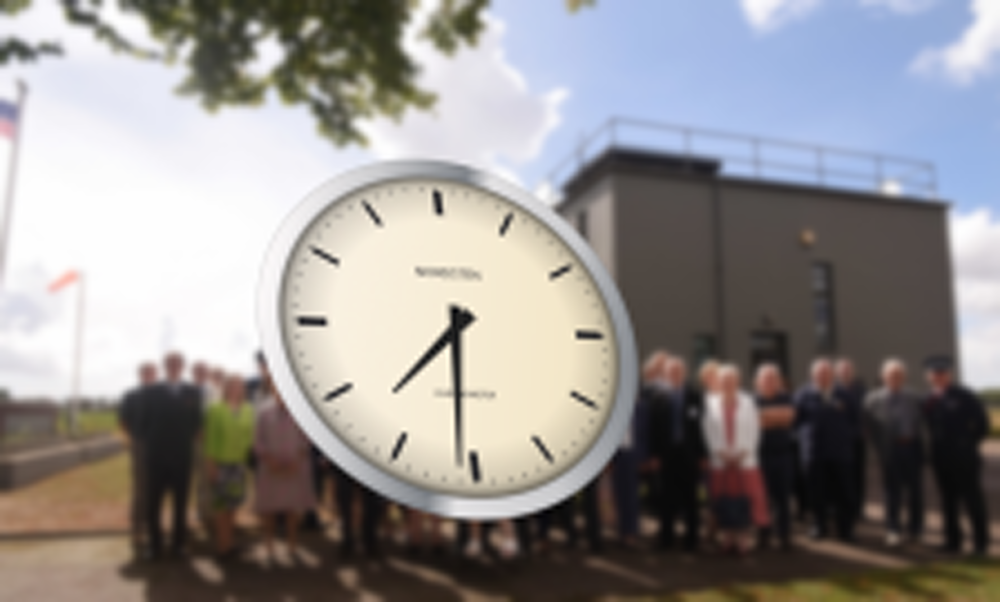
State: 7 h 31 min
